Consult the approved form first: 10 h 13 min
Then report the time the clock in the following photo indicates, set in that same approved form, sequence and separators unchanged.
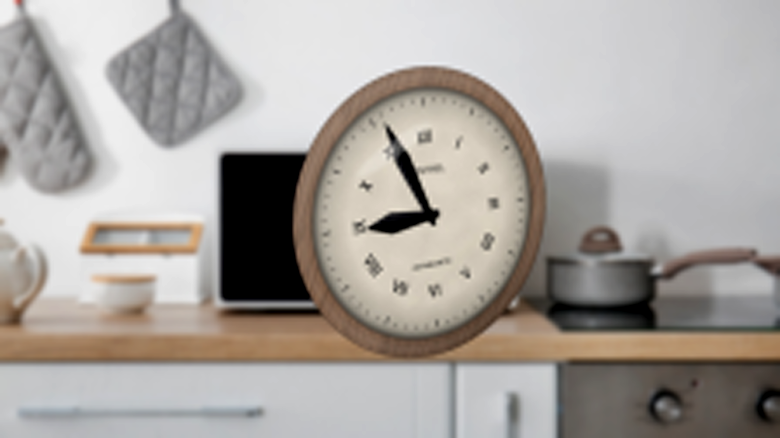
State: 8 h 56 min
